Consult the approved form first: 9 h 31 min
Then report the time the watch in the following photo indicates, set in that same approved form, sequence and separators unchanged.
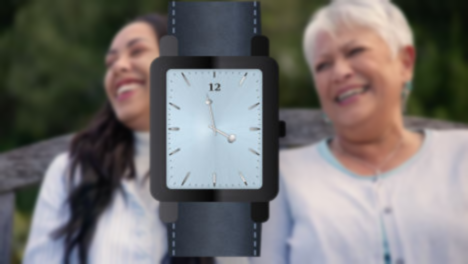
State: 3 h 58 min
